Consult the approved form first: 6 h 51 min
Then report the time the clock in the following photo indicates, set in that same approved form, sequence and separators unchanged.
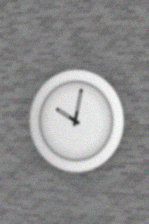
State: 10 h 02 min
